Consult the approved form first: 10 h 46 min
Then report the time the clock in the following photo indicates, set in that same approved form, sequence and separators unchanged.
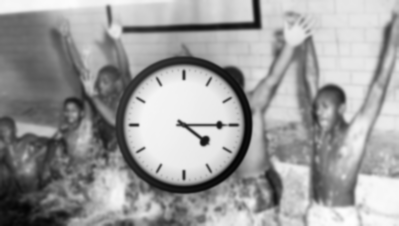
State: 4 h 15 min
